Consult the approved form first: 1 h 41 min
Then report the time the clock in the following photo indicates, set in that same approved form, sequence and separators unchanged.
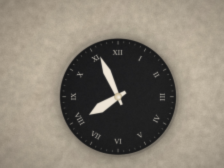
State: 7 h 56 min
